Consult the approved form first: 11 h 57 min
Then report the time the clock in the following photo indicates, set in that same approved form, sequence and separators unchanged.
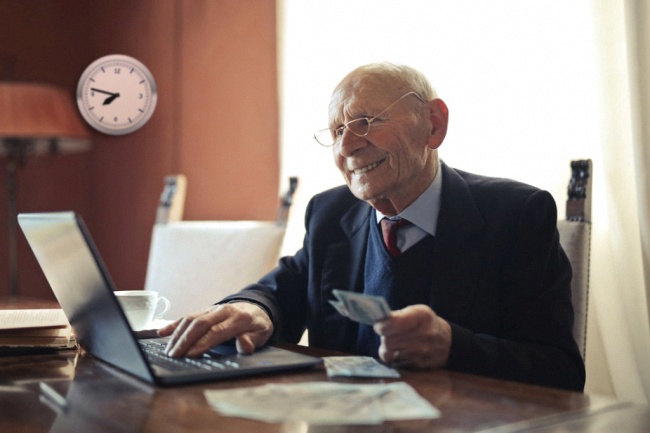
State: 7 h 47 min
